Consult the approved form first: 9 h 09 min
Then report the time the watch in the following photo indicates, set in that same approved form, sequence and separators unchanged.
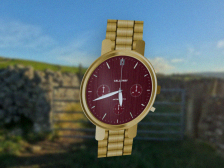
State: 5 h 42 min
